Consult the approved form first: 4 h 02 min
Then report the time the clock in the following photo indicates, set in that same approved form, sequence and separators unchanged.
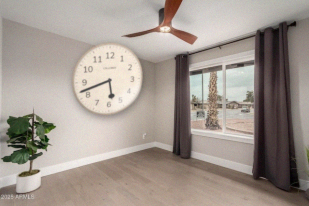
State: 5 h 42 min
